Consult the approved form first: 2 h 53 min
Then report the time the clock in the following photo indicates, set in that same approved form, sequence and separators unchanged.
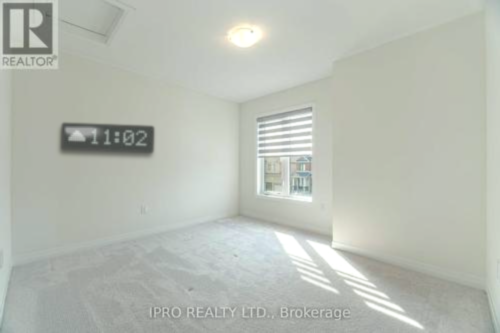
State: 11 h 02 min
